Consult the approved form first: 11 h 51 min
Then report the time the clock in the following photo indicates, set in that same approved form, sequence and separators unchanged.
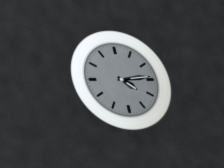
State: 4 h 14 min
